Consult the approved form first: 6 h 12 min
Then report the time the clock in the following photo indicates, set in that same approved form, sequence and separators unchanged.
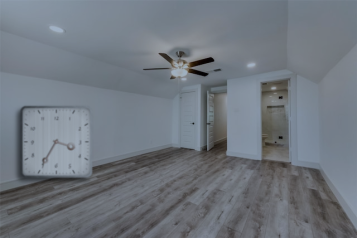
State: 3 h 35 min
